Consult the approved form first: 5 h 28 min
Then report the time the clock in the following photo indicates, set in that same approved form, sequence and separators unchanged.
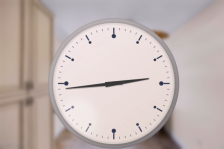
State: 2 h 44 min
